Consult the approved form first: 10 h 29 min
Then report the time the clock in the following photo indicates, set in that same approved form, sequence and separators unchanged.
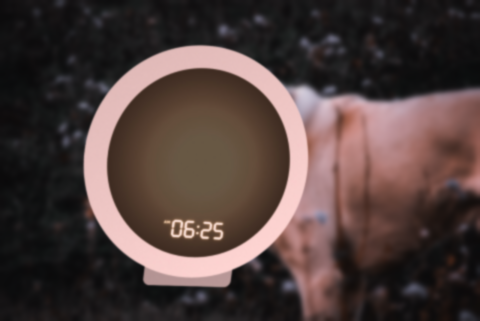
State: 6 h 25 min
